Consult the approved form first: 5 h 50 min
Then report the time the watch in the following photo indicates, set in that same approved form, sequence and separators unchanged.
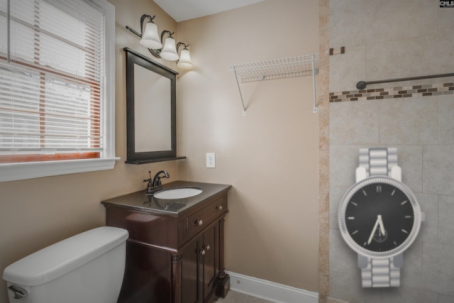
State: 5 h 34 min
